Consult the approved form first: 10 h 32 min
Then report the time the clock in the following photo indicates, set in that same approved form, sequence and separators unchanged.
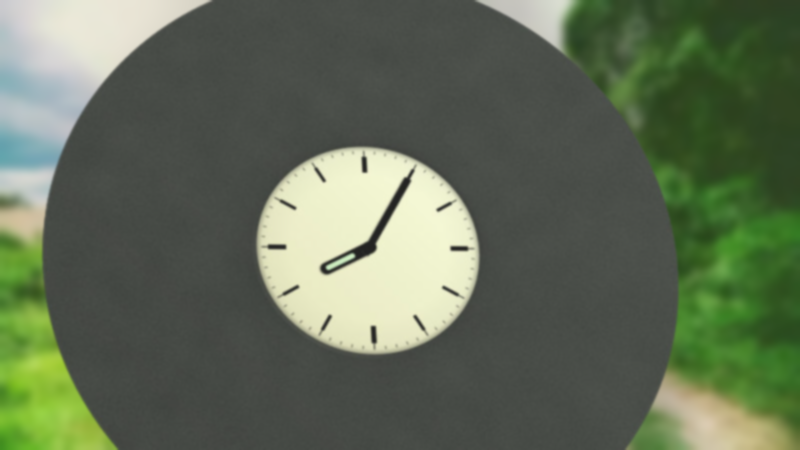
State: 8 h 05 min
